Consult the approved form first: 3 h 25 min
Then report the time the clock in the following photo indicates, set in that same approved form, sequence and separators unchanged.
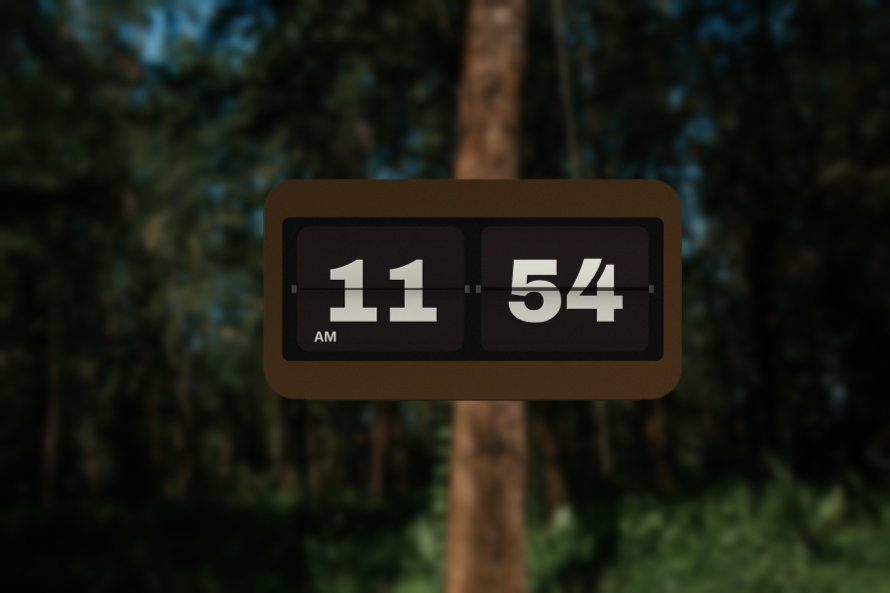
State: 11 h 54 min
